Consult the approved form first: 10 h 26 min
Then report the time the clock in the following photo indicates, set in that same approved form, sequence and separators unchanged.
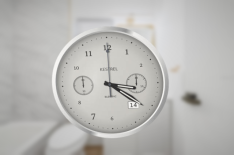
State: 3 h 21 min
